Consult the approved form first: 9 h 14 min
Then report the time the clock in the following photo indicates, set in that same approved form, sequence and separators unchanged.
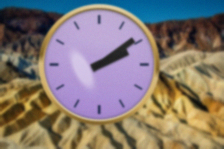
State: 2 h 09 min
